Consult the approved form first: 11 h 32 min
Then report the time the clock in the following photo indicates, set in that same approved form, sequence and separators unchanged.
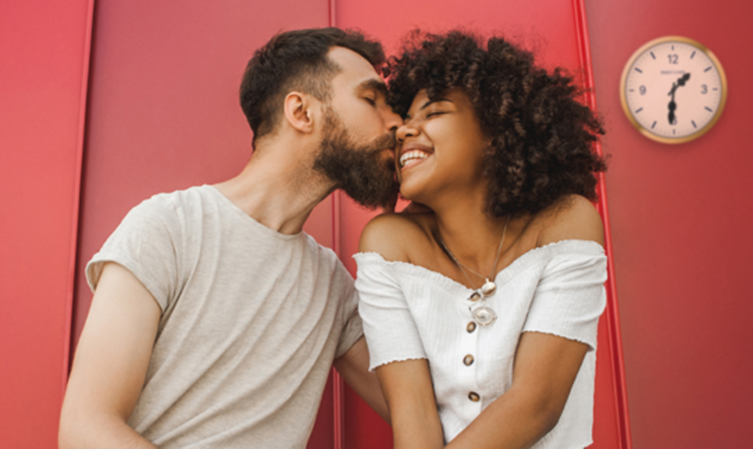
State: 1 h 31 min
